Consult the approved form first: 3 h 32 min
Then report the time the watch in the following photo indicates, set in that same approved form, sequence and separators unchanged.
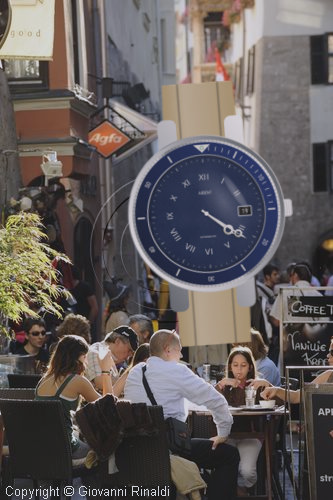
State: 4 h 21 min
